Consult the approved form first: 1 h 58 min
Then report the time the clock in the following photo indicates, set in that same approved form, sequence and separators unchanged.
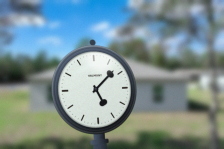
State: 5 h 08 min
